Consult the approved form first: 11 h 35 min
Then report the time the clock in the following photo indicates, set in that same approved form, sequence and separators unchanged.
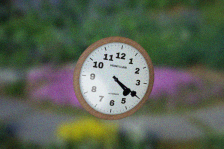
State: 4 h 20 min
